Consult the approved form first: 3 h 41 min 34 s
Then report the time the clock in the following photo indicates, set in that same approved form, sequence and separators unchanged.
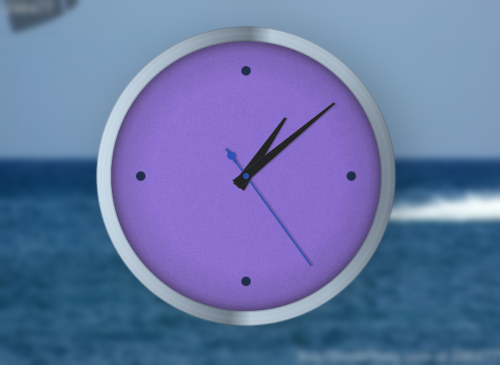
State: 1 h 08 min 24 s
